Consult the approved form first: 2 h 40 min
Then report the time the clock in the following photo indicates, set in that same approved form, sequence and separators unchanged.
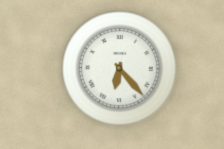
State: 6 h 23 min
